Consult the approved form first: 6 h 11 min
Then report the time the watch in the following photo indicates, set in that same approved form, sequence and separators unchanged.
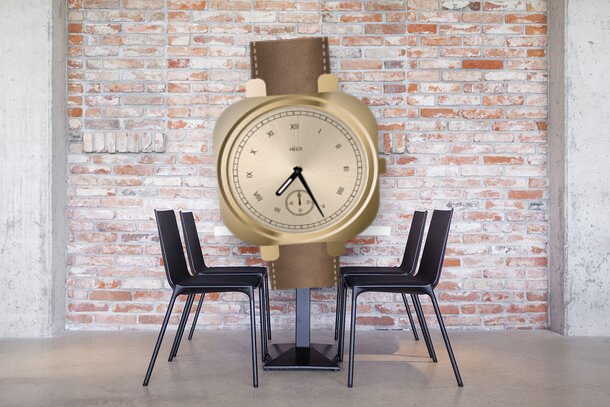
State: 7 h 26 min
